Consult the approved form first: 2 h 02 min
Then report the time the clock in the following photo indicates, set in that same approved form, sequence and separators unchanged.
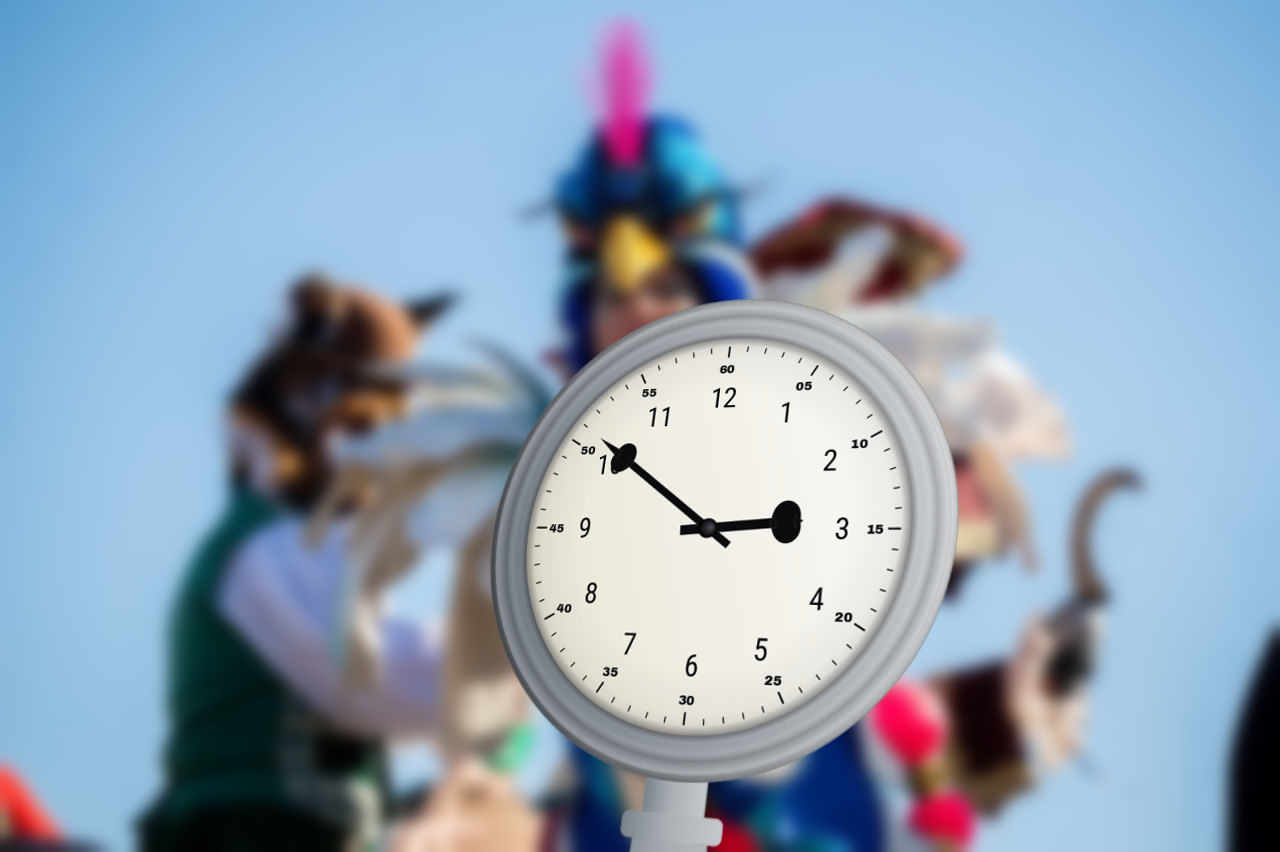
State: 2 h 51 min
